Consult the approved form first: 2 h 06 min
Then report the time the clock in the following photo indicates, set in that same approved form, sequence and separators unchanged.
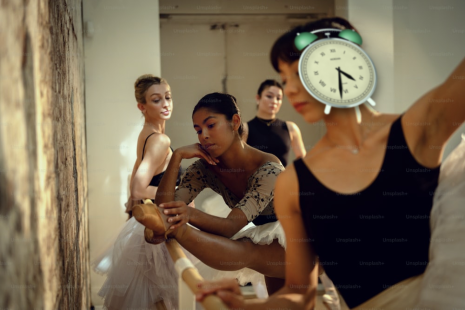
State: 4 h 32 min
